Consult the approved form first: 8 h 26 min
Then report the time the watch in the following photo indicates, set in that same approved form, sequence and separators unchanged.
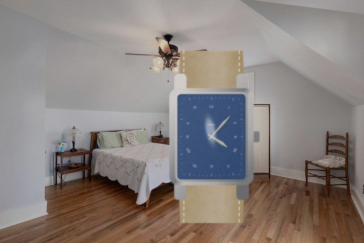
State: 4 h 07 min
